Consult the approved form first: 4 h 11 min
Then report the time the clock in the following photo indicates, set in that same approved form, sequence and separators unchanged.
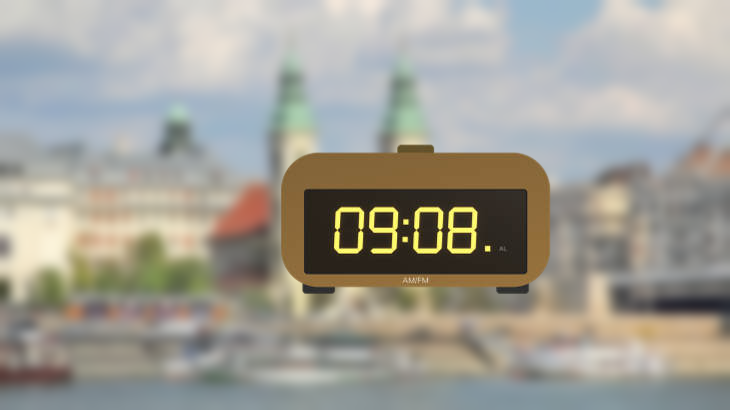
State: 9 h 08 min
